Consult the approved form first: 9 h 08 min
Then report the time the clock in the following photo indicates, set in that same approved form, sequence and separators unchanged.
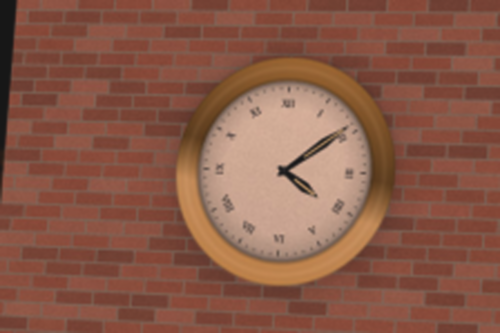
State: 4 h 09 min
